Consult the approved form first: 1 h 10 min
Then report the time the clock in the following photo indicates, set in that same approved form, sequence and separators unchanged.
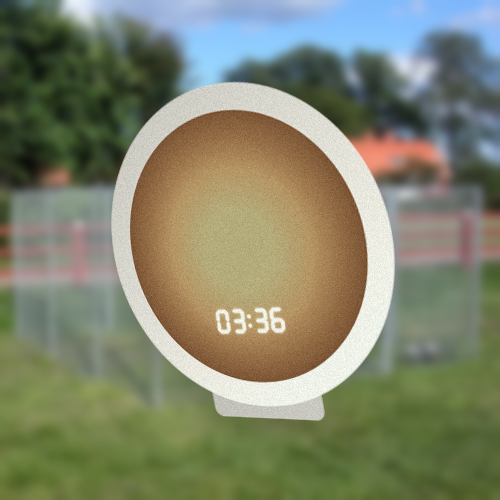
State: 3 h 36 min
